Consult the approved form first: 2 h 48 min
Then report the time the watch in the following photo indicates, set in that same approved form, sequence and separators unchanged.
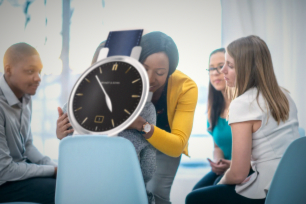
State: 4 h 53 min
